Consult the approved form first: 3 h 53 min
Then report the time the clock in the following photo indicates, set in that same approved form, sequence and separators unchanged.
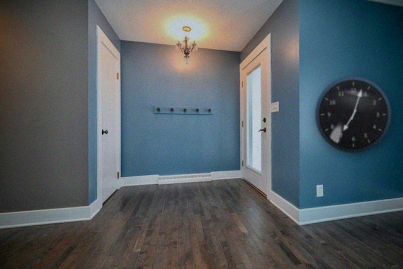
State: 7 h 03 min
